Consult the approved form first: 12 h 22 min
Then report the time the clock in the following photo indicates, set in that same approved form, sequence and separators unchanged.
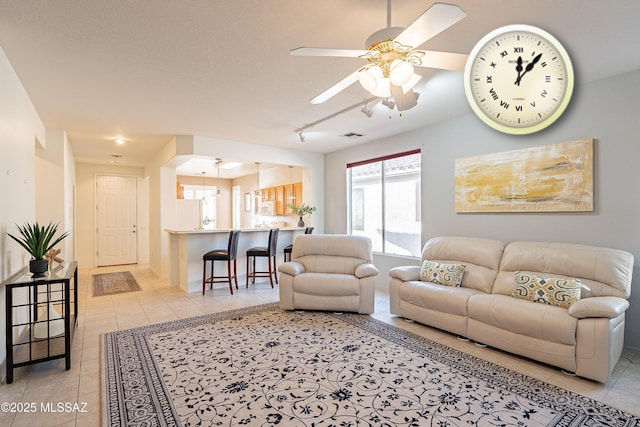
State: 12 h 07 min
